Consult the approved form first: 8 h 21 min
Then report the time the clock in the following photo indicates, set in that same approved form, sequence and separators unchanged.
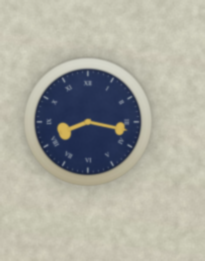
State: 8 h 17 min
